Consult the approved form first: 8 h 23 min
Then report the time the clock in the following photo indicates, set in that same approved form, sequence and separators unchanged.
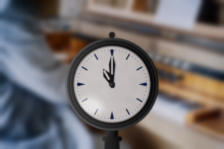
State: 11 h 00 min
